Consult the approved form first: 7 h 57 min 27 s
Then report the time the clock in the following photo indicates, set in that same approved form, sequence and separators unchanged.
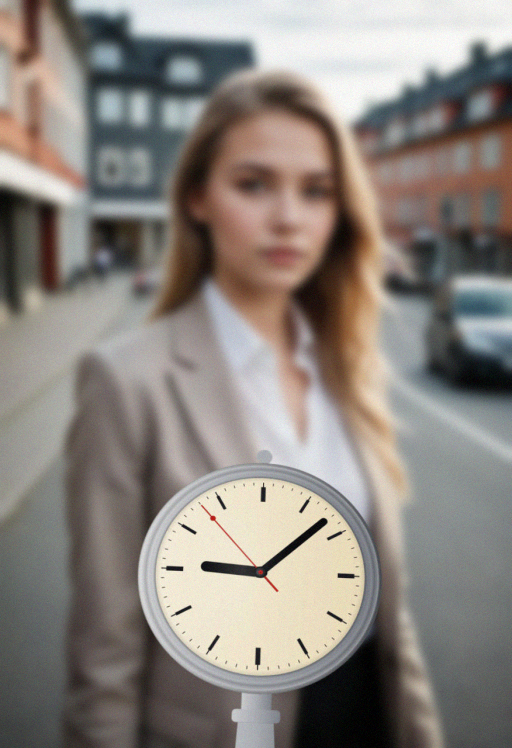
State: 9 h 07 min 53 s
